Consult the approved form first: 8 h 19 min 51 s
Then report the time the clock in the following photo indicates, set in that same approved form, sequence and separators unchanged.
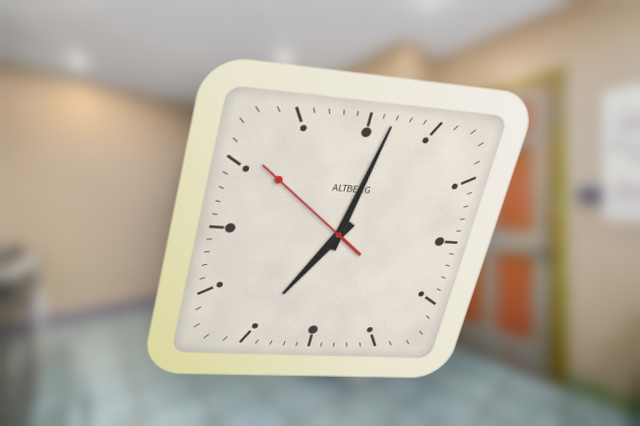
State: 7 h 01 min 51 s
